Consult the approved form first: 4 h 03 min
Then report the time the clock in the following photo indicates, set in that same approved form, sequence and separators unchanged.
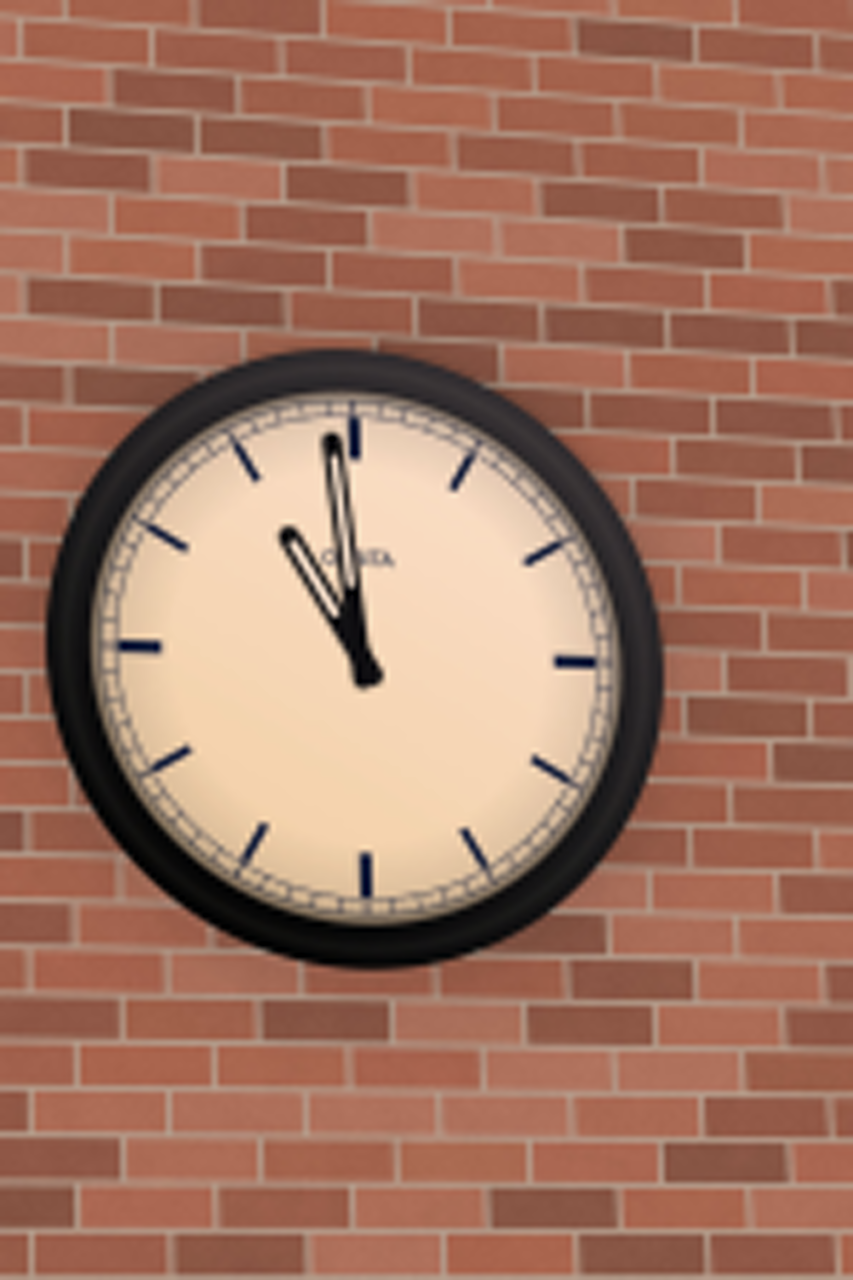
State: 10 h 59 min
